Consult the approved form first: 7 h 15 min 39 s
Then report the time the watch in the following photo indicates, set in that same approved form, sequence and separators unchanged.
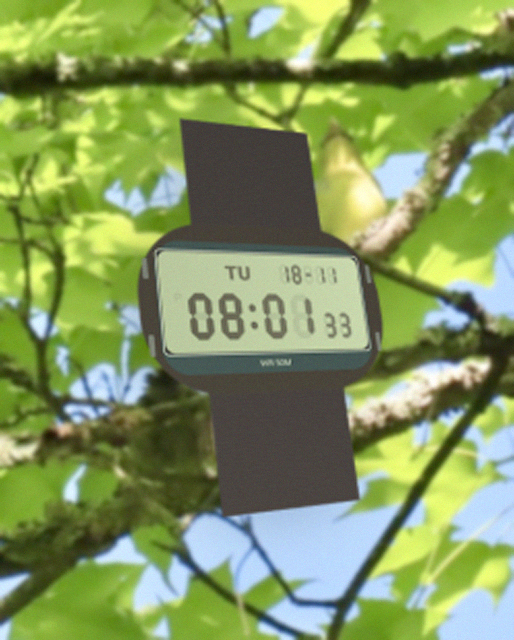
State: 8 h 01 min 33 s
